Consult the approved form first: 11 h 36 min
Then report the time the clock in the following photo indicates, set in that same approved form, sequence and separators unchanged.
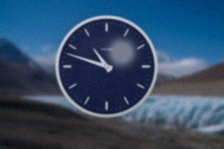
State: 10 h 48 min
